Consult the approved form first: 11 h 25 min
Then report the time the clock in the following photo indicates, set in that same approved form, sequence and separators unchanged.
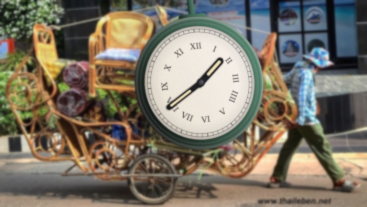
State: 1 h 40 min
